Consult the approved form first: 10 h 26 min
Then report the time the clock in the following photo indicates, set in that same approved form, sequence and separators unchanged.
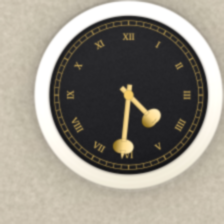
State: 4 h 31 min
